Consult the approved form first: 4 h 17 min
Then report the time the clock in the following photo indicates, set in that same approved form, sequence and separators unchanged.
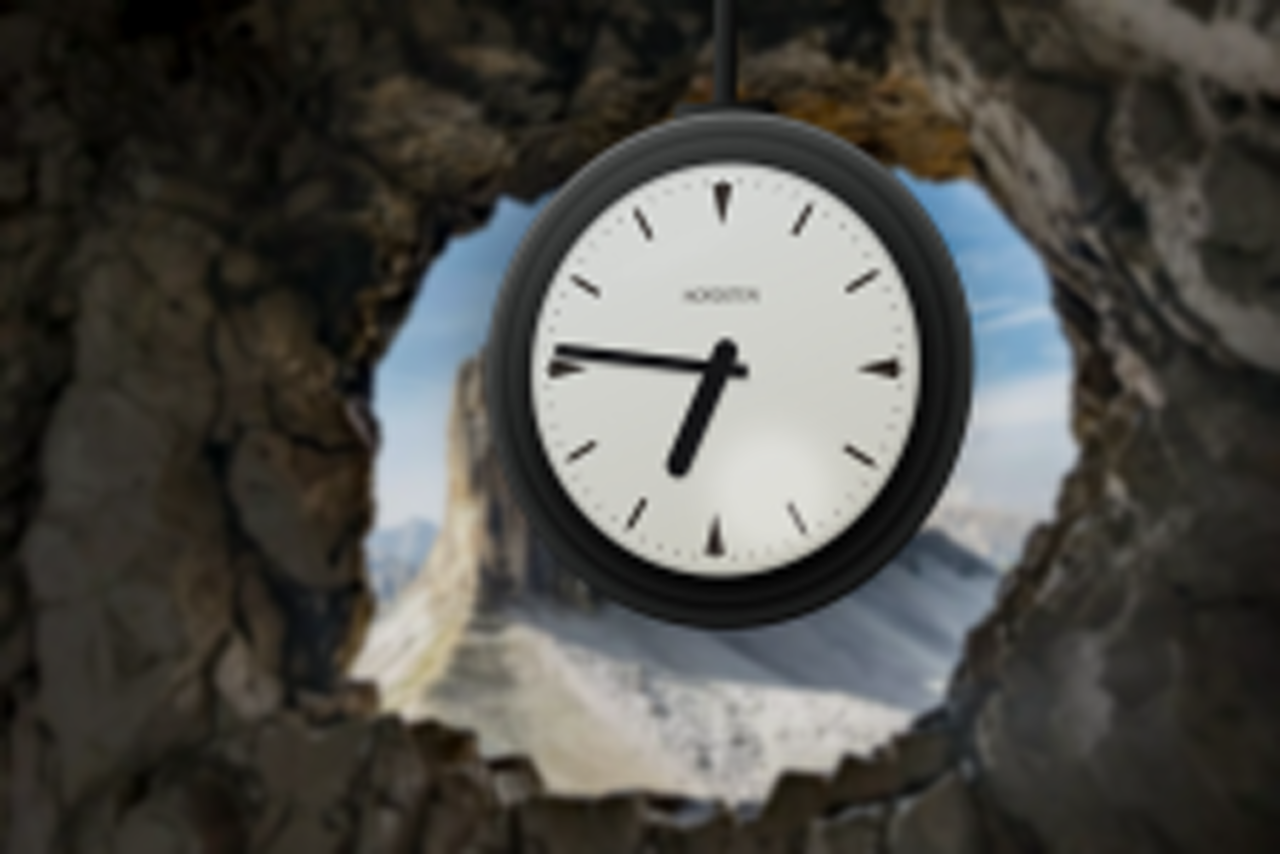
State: 6 h 46 min
